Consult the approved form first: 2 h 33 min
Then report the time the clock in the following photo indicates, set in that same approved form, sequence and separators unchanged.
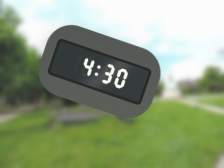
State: 4 h 30 min
